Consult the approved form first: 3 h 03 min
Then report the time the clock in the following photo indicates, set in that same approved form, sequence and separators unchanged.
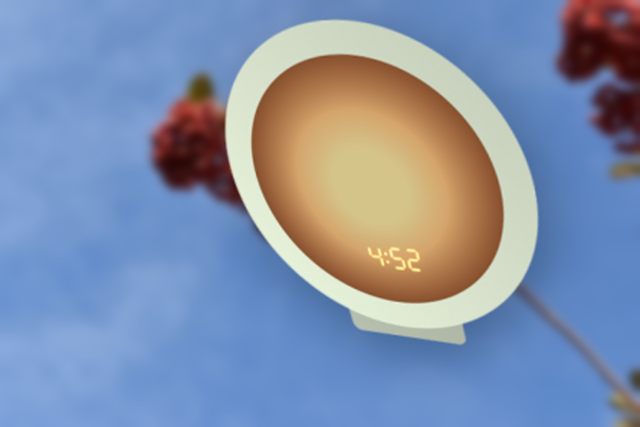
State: 4 h 52 min
